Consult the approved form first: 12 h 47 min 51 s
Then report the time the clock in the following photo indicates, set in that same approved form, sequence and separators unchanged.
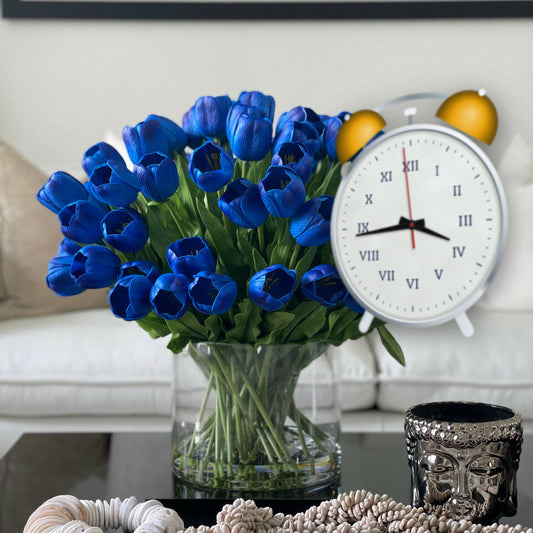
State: 3 h 43 min 59 s
